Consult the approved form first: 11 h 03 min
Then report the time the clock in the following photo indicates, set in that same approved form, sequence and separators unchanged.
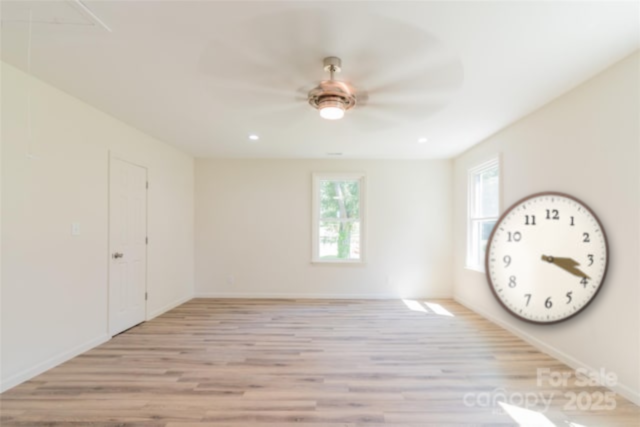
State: 3 h 19 min
